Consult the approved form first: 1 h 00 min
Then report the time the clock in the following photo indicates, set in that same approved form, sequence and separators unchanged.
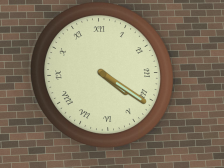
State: 4 h 21 min
